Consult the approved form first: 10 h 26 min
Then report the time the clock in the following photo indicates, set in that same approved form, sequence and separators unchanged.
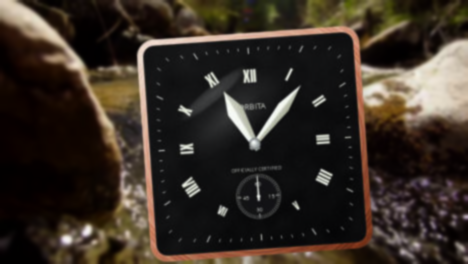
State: 11 h 07 min
